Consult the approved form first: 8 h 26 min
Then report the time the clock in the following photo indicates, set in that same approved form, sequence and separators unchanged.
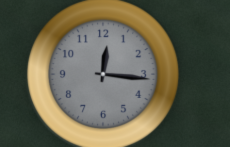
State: 12 h 16 min
